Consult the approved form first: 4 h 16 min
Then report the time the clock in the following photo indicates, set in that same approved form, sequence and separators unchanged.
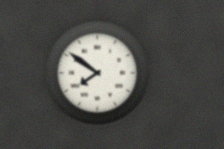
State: 7 h 51 min
